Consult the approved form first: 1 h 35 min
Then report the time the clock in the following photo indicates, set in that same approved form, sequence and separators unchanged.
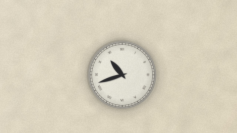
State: 10 h 42 min
